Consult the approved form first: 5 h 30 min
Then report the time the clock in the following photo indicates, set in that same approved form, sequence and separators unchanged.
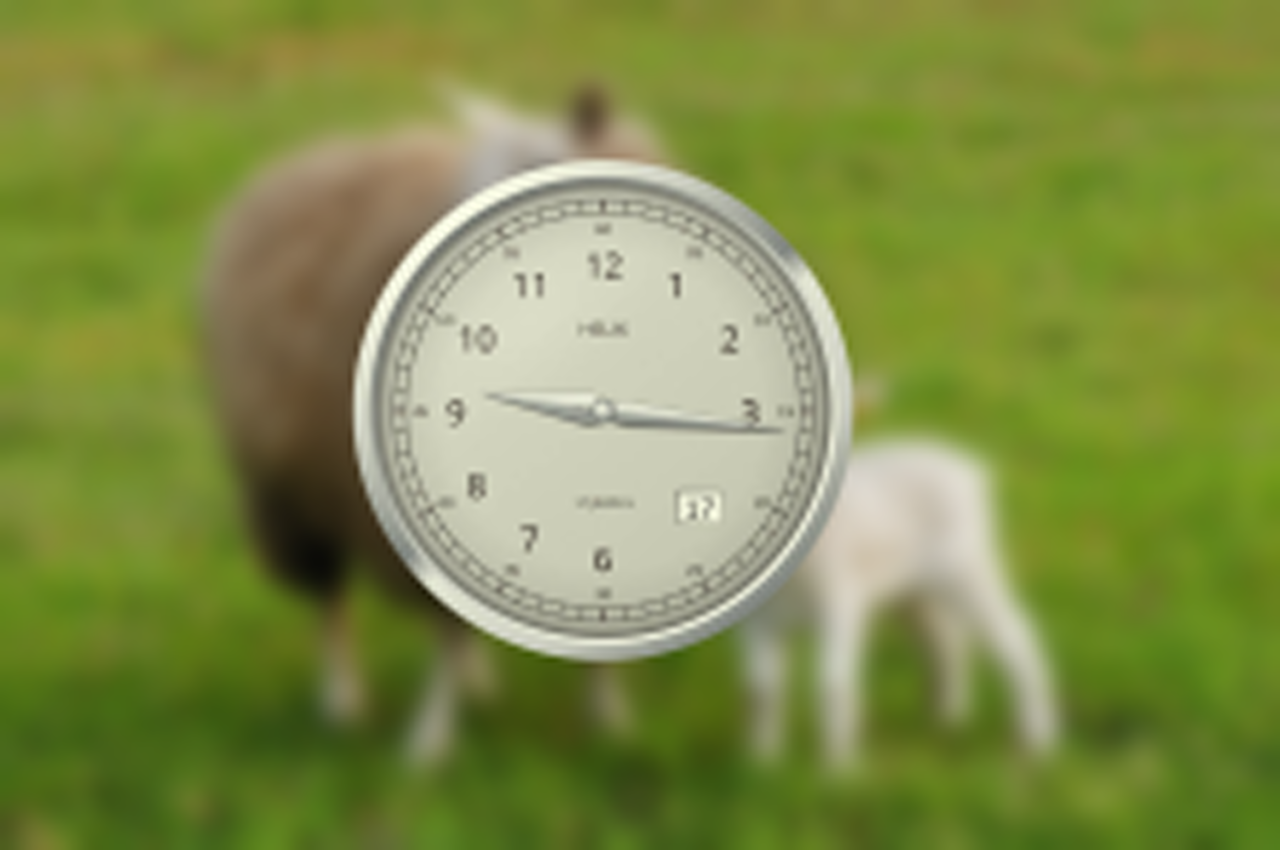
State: 9 h 16 min
